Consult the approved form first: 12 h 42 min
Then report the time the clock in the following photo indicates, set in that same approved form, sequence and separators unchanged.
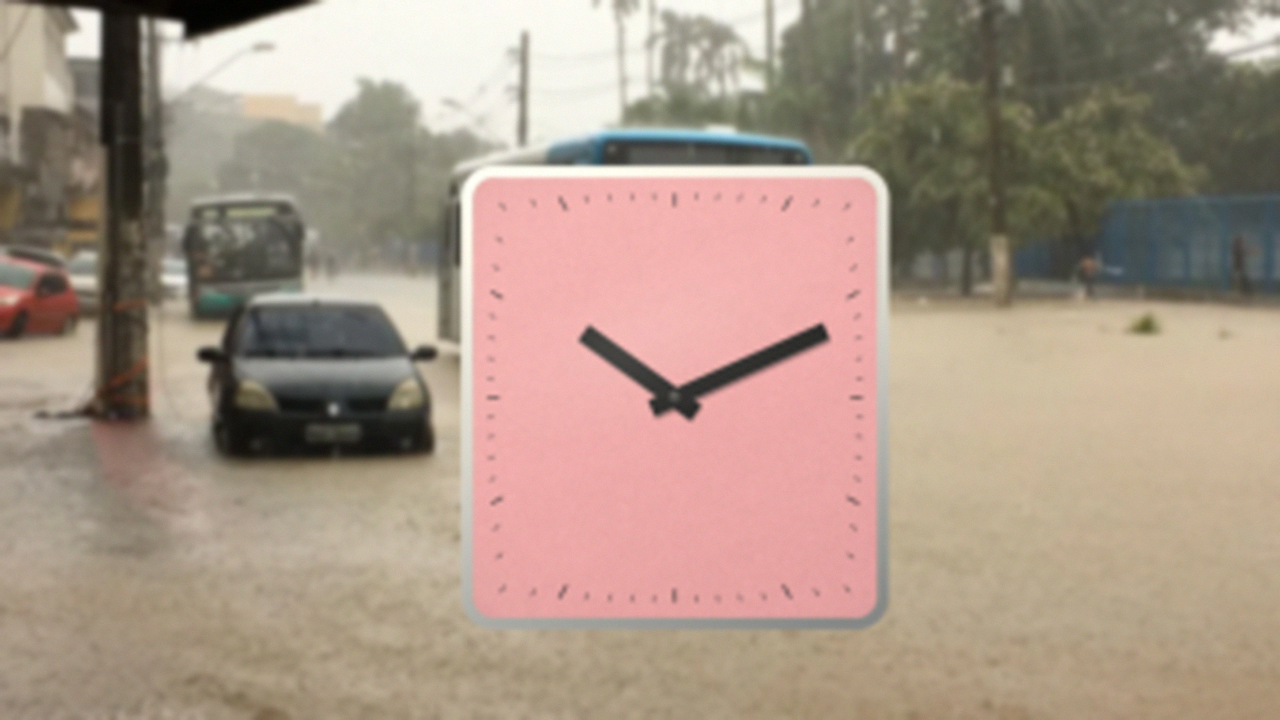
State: 10 h 11 min
